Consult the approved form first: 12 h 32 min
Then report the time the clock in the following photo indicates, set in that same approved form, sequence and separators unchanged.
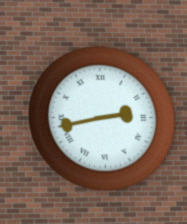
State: 2 h 43 min
